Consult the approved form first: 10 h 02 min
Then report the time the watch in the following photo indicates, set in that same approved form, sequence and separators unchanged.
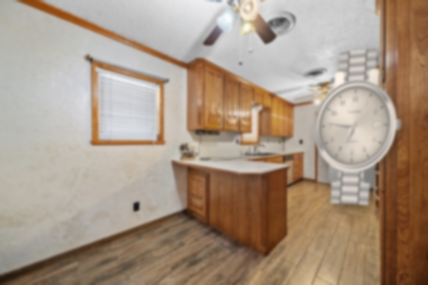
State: 6 h 46 min
